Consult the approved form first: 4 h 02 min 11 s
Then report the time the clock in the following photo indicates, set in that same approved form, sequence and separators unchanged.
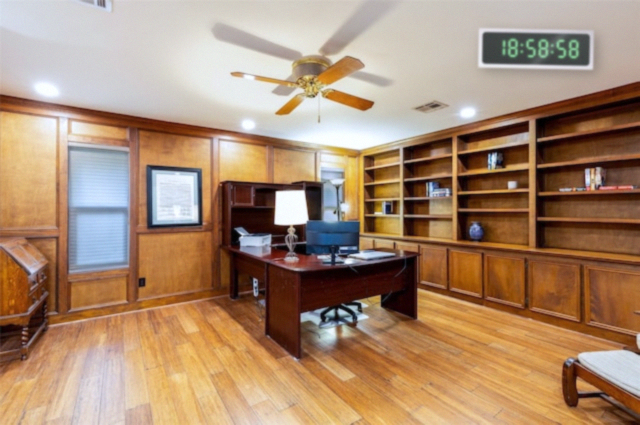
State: 18 h 58 min 58 s
